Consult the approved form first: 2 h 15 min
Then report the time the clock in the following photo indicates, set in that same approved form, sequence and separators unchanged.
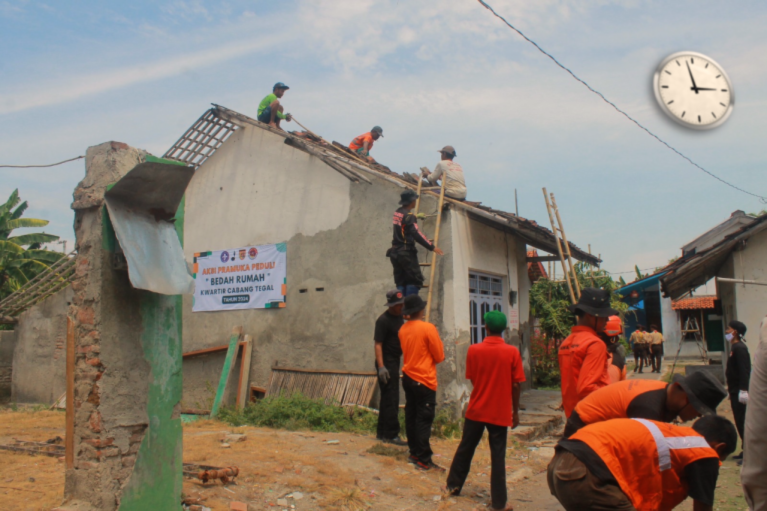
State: 2 h 58 min
